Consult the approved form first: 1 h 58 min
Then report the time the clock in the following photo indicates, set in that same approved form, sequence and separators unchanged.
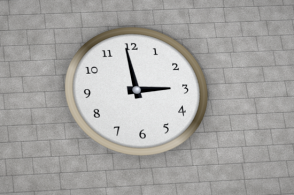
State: 2 h 59 min
